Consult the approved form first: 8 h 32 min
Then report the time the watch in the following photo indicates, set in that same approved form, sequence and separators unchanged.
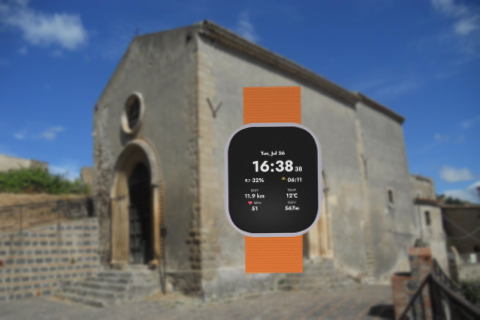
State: 16 h 38 min
